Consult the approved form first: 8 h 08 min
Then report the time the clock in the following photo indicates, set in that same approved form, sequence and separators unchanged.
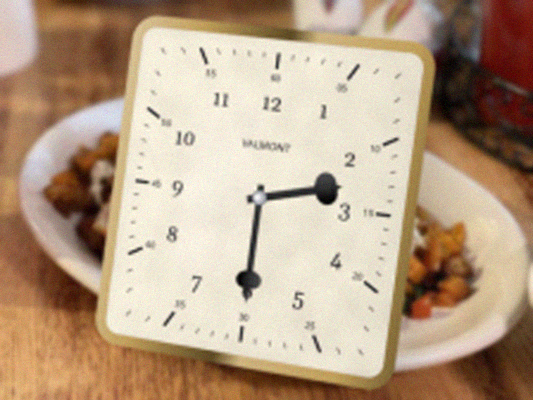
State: 2 h 30 min
